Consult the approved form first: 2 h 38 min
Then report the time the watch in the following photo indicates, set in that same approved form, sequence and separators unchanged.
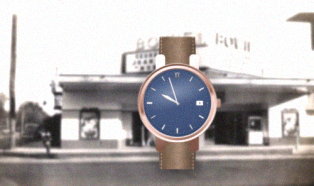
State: 9 h 57 min
